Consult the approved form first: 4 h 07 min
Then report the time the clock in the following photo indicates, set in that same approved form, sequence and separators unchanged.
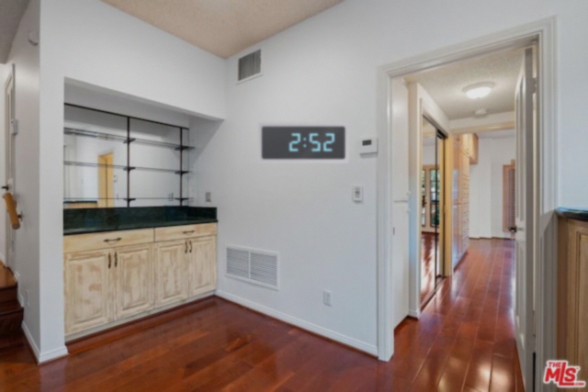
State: 2 h 52 min
